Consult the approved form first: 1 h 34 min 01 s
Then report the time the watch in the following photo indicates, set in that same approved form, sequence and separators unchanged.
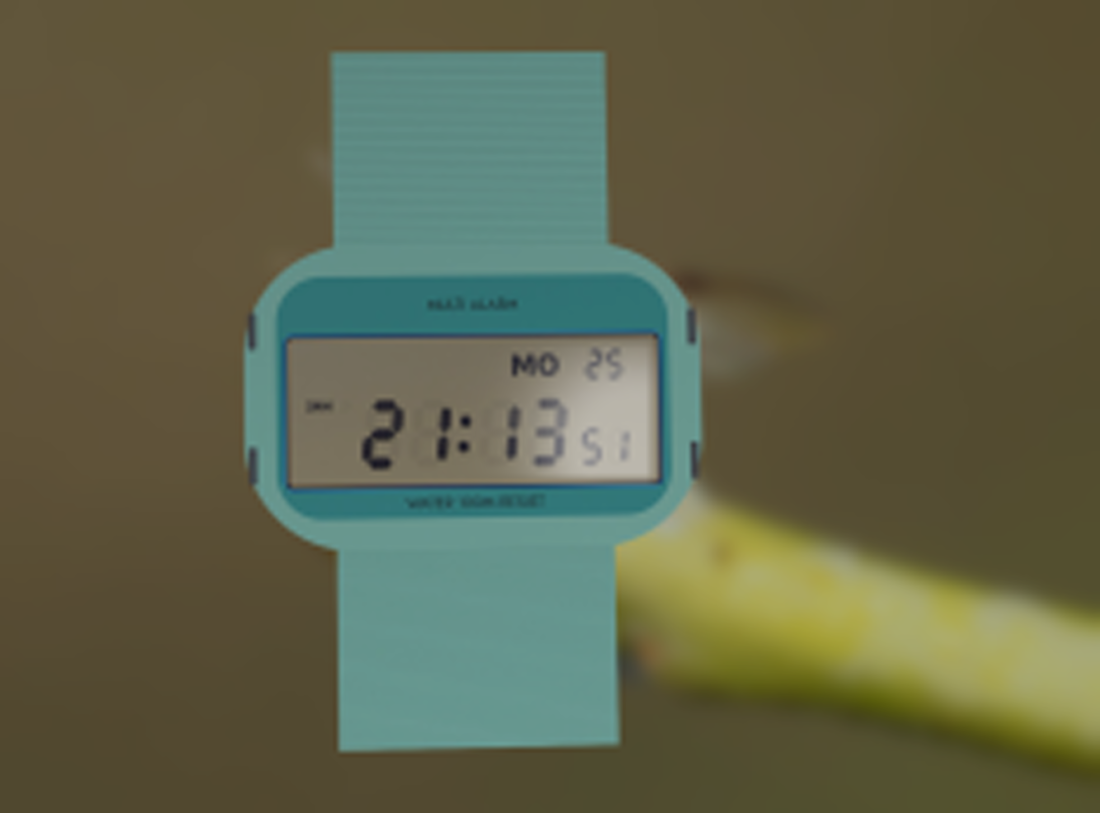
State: 21 h 13 min 51 s
